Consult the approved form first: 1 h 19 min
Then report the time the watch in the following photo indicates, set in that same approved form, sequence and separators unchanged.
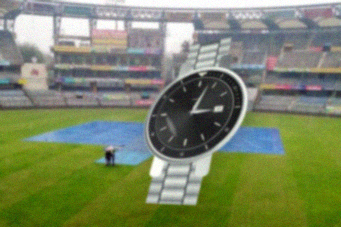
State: 3 h 03 min
